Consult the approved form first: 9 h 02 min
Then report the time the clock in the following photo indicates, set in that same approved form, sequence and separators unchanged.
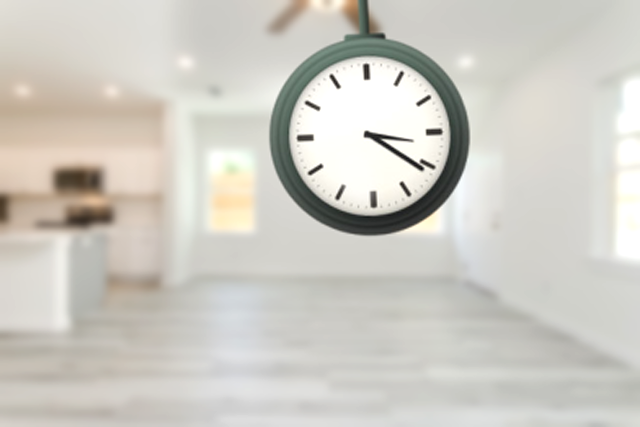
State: 3 h 21 min
